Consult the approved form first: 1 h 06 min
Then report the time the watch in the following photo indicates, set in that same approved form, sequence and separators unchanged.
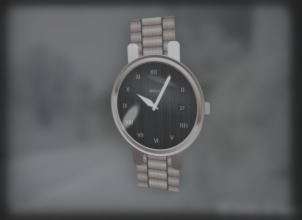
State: 10 h 05 min
